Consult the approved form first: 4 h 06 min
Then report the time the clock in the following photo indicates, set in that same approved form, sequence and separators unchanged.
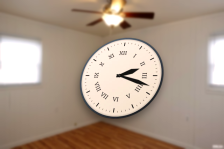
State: 2 h 18 min
